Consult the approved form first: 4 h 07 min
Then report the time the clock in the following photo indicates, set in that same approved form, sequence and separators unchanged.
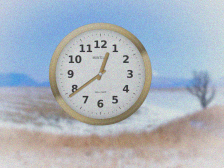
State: 12 h 39 min
